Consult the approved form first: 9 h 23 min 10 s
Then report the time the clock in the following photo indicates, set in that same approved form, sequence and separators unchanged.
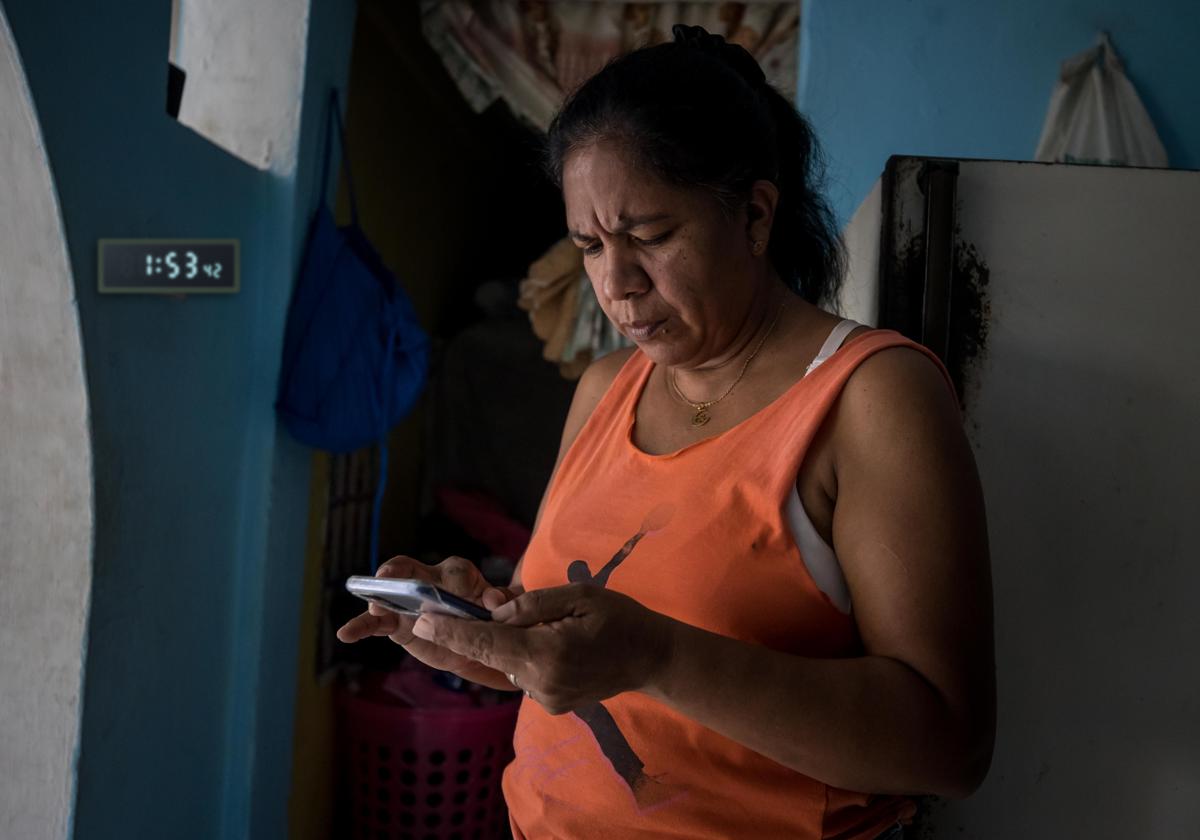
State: 1 h 53 min 42 s
